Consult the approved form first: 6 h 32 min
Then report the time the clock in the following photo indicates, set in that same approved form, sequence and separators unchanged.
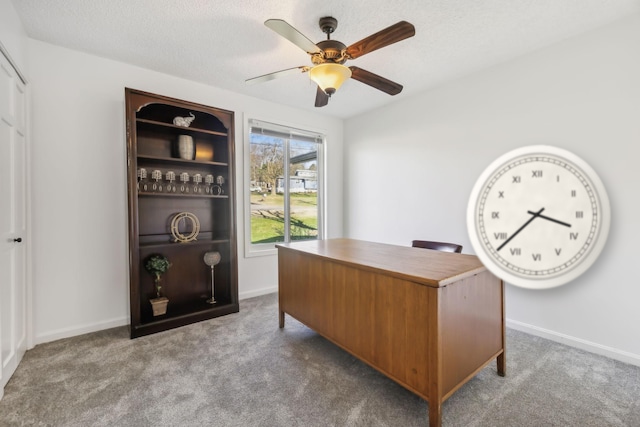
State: 3 h 38 min
